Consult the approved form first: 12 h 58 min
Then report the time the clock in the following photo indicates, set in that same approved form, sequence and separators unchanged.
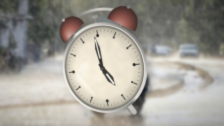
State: 4 h 59 min
